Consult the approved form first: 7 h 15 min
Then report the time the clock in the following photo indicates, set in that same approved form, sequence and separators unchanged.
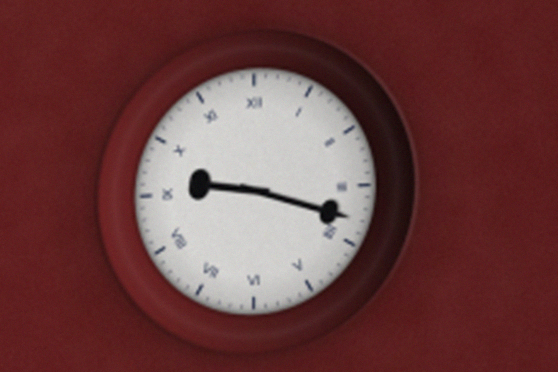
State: 9 h 18 min
